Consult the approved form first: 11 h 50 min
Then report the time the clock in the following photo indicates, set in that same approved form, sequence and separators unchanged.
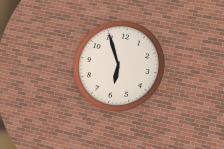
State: 5 h 55 min
